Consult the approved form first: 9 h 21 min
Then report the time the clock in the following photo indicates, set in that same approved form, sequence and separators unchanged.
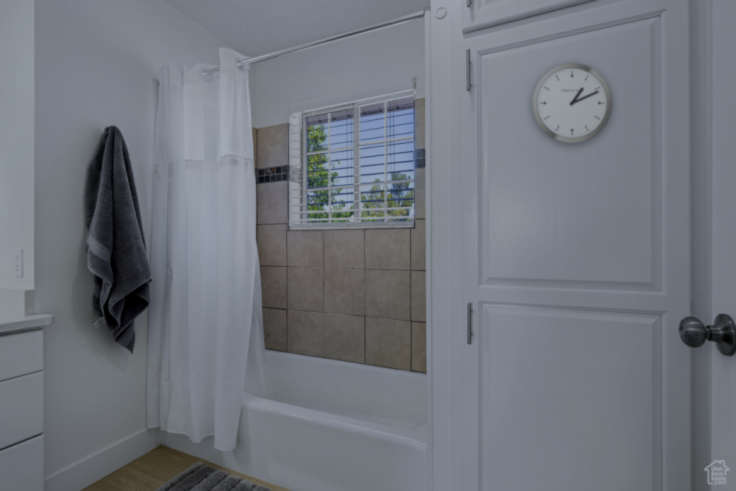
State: 1 h 11 min
